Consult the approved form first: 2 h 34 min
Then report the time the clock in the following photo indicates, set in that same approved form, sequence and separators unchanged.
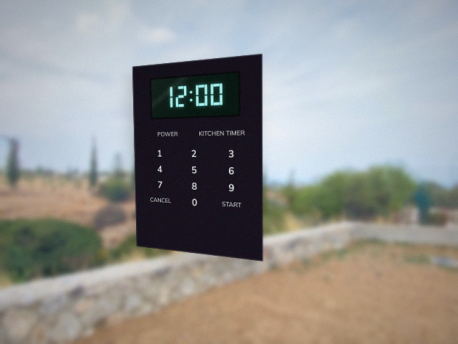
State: 12 h 00 min
